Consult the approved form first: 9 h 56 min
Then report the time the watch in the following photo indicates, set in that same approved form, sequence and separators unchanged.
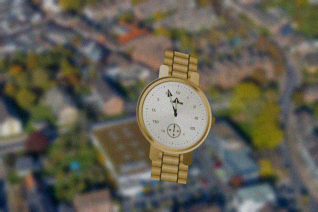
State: 11 h 56 min
